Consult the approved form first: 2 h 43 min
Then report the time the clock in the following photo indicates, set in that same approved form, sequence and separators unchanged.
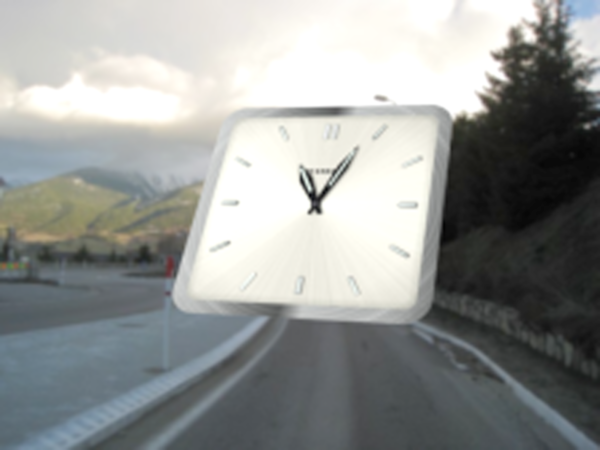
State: 11 h 04 min
